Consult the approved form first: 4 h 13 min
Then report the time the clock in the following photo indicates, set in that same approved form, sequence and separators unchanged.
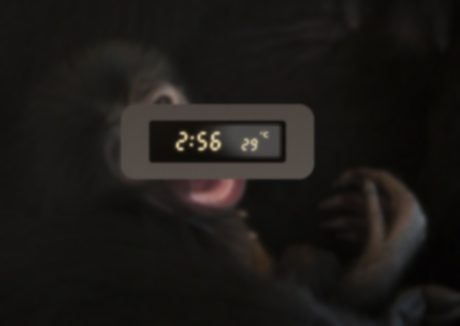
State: 2 h 56 min
